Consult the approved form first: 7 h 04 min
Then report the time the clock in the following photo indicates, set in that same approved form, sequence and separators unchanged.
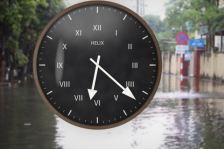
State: 6 h 22 min
